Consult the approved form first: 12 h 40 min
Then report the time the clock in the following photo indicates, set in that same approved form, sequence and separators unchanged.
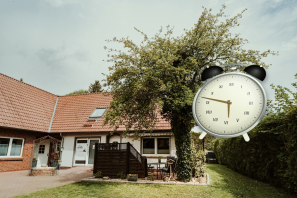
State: 5 h 47 min
